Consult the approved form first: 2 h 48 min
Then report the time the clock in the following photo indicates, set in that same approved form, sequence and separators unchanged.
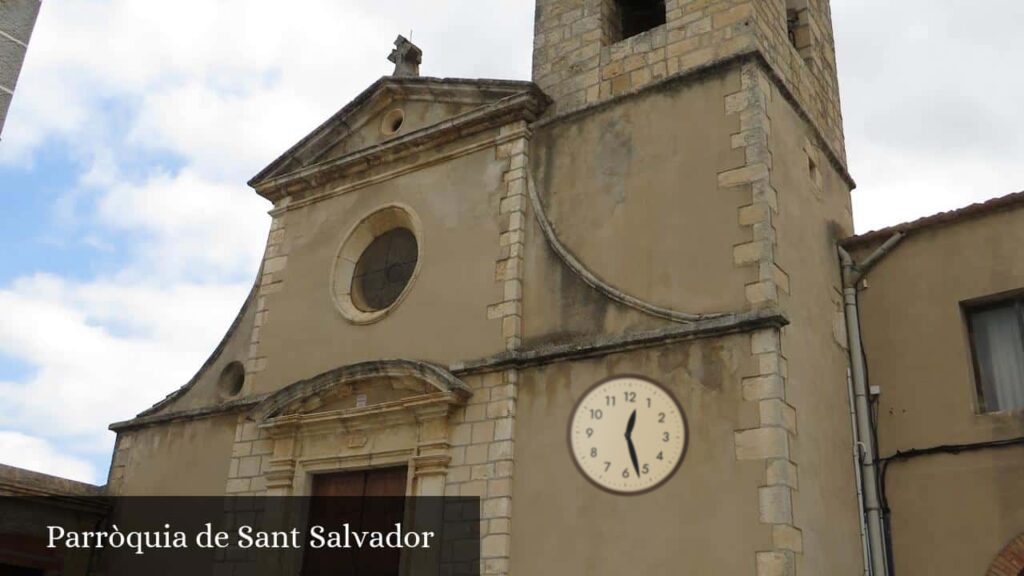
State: 12 h 27 min
